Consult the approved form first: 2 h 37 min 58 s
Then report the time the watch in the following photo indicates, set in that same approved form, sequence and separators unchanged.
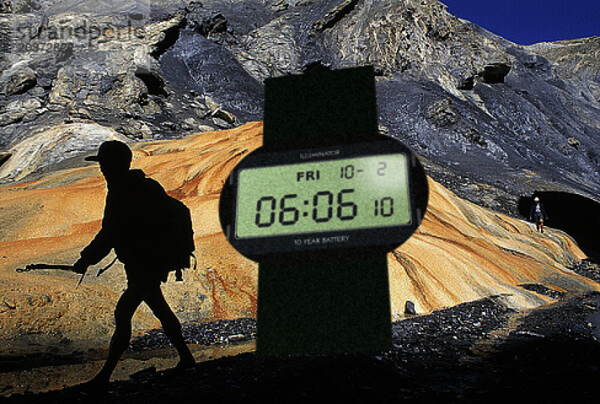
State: 6 h 06 min 10 s
